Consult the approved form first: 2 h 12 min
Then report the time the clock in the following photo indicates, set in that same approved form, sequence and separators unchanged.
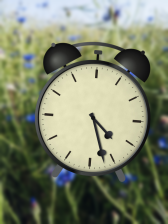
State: 4 h 27 min
